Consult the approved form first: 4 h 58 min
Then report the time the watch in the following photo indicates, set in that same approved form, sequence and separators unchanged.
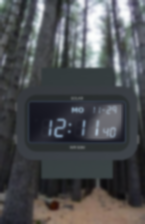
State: 12 h 11 min
